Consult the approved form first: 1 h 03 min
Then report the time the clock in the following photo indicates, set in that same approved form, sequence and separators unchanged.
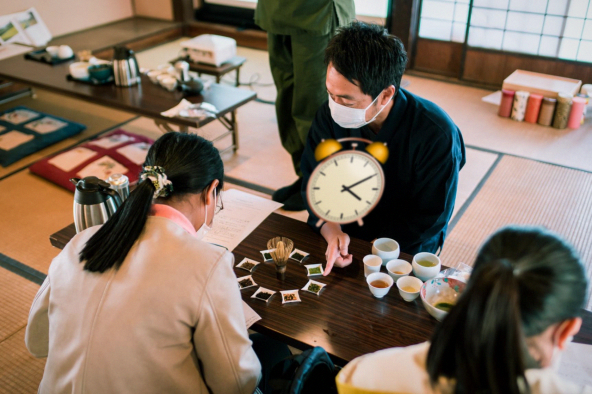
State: 4 h 10 min
